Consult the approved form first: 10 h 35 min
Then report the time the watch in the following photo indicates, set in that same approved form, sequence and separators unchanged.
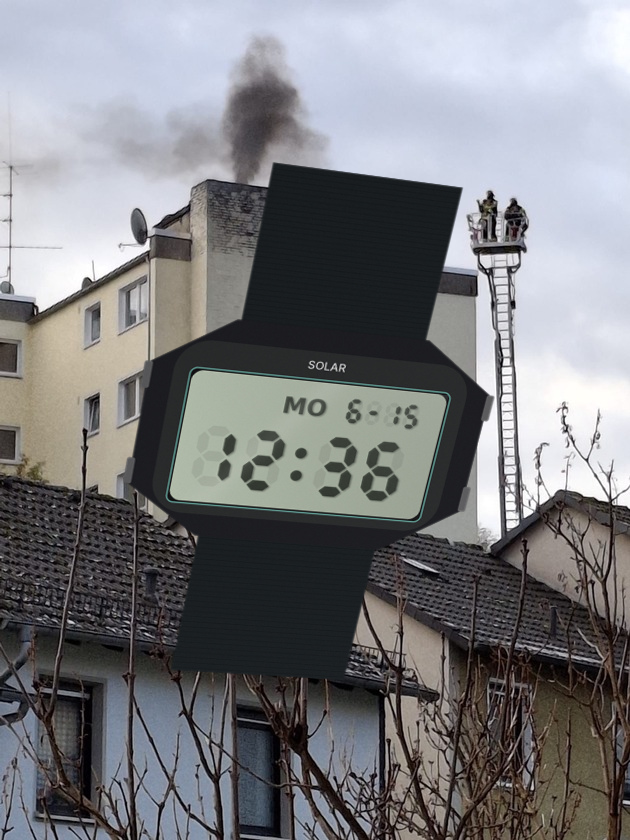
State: 12 h 36 min
